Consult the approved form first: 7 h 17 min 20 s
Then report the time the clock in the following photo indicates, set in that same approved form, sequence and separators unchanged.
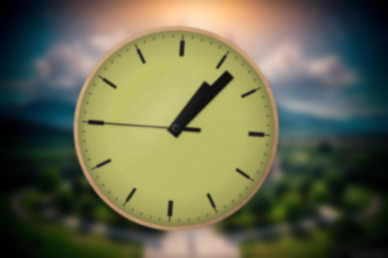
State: 1 h 06 min 45 s
